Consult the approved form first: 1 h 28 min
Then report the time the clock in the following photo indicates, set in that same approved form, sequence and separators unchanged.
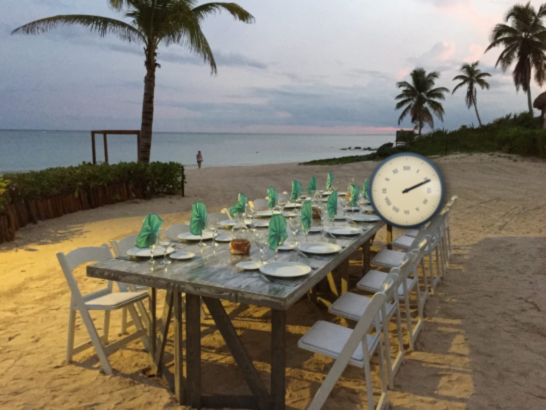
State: 2 h 11 min
